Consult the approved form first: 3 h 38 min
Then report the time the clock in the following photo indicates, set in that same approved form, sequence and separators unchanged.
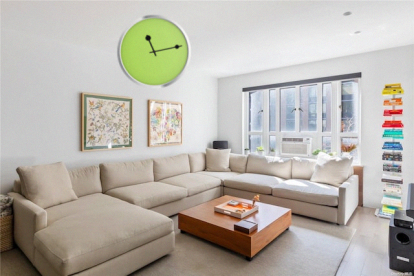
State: 11 h 13 min
